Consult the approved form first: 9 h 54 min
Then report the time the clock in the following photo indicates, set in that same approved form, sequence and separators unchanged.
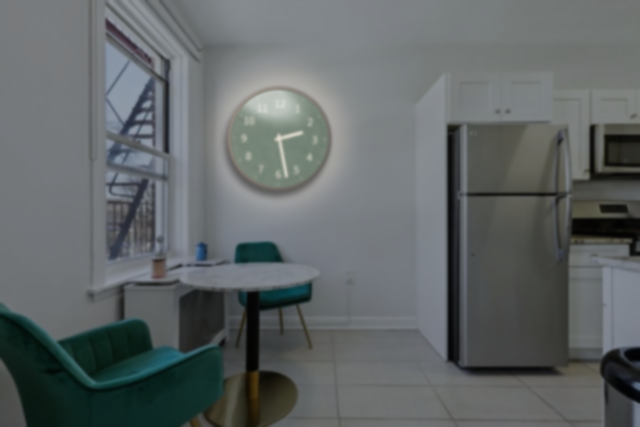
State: 2 h 28 min
